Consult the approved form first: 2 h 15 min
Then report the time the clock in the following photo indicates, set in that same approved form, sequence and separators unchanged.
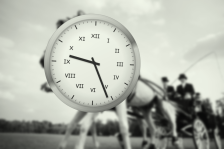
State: 9 h 26 min
